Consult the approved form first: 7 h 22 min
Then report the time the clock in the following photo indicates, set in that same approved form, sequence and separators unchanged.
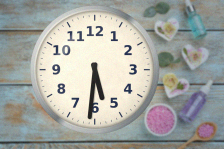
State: 5 h 31 min
